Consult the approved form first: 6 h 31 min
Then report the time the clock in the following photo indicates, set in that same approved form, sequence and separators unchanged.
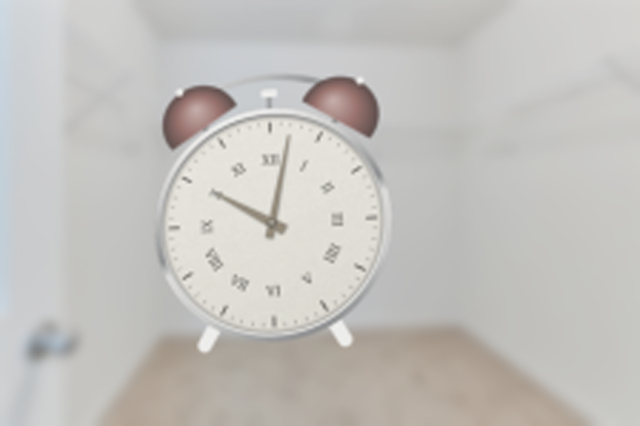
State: 10 h 02 min
